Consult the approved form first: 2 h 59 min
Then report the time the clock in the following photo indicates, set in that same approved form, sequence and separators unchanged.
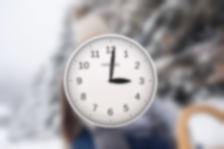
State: 3 h 01 min
